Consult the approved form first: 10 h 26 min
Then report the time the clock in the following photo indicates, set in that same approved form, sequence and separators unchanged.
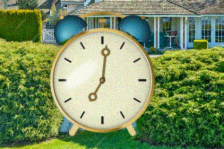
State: 7 h 01 min
